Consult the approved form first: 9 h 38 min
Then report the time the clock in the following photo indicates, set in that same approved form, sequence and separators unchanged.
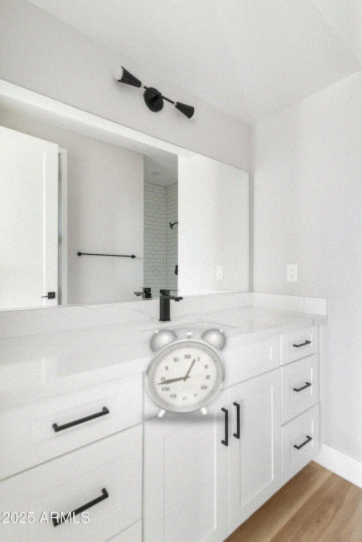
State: 12 h 43 min
